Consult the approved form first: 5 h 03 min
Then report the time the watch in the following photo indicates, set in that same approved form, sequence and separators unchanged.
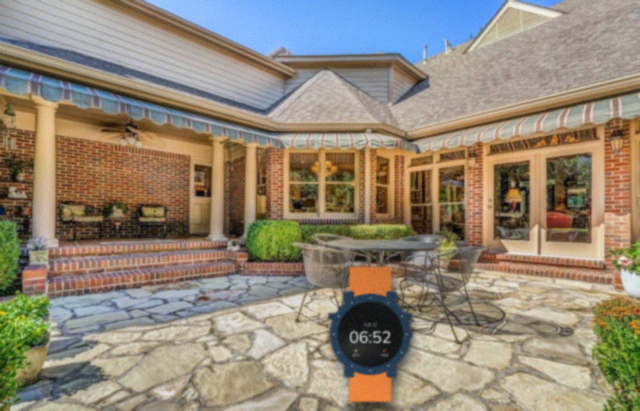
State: 6 h 52 min
